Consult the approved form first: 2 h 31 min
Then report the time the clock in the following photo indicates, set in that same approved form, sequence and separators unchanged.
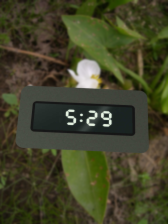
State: 5 h 29 min
